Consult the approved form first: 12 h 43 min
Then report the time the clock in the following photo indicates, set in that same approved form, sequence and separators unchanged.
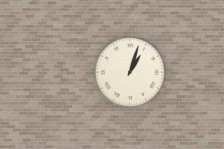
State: 1 h 03 min
